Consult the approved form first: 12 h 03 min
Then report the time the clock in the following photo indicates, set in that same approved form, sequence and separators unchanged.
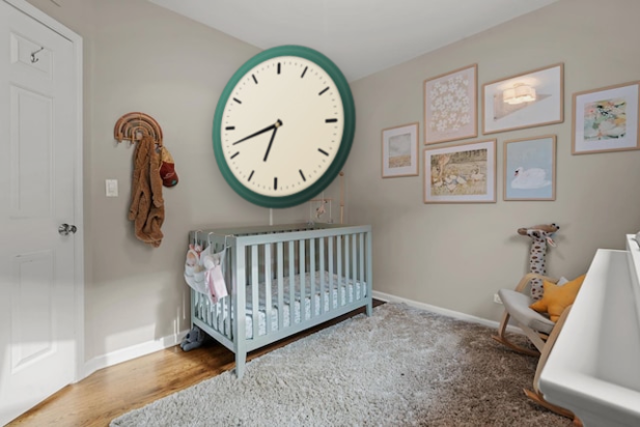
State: 6 h 42 min
